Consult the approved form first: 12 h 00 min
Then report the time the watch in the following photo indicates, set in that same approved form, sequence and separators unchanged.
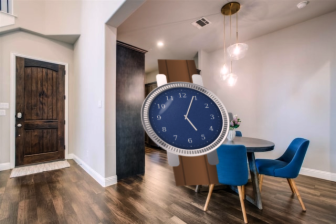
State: 5 h 04 min
